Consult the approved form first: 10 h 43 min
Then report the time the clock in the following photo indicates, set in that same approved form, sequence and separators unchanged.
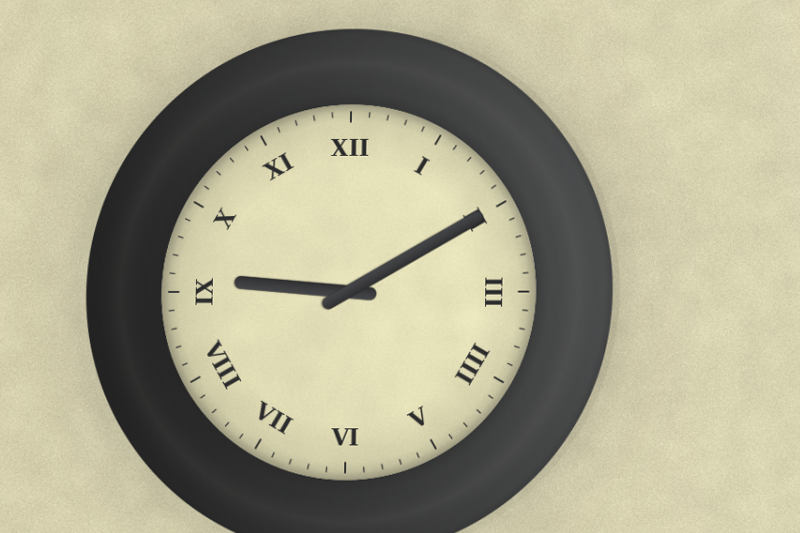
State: 9 h 10 min
